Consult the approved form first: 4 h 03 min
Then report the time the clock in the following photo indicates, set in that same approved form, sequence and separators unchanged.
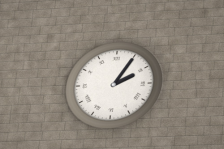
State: 2 h 05 min
